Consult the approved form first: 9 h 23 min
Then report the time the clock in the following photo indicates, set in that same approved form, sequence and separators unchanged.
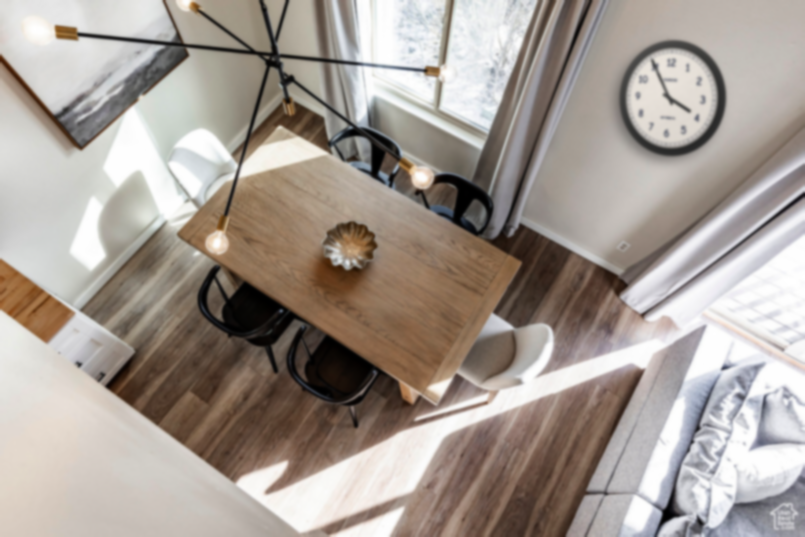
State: 3 h 55 min
